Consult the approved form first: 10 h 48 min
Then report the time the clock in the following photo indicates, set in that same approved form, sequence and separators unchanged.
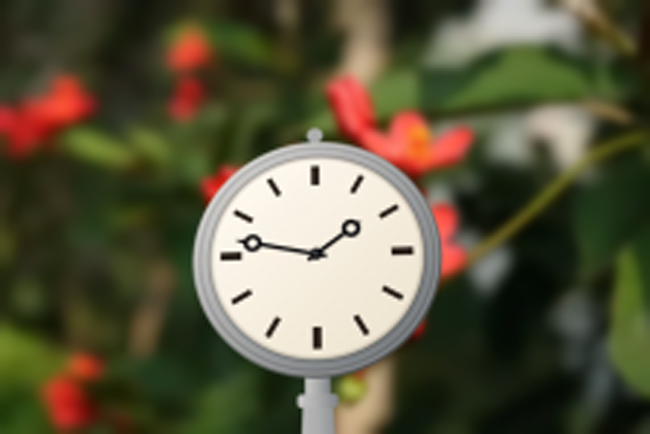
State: 1 h 47 min
